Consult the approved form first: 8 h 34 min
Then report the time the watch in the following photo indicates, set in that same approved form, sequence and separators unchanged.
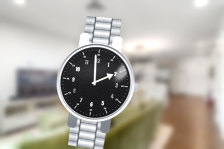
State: 1 h 59 min
